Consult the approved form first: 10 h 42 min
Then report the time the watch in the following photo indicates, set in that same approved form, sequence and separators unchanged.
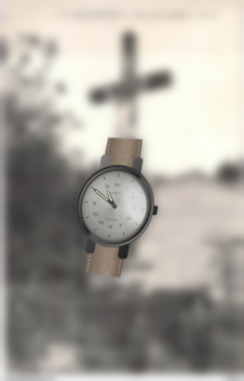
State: 10 h 50 min
